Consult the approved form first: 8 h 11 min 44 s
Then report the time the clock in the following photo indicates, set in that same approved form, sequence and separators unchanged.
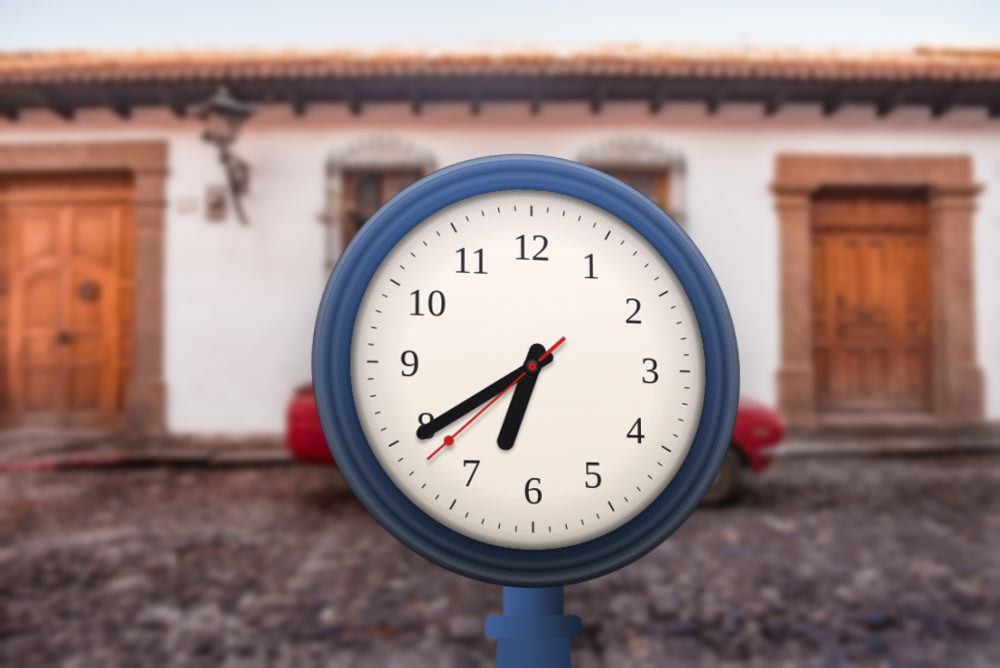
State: 6 h 39 min 38 s
